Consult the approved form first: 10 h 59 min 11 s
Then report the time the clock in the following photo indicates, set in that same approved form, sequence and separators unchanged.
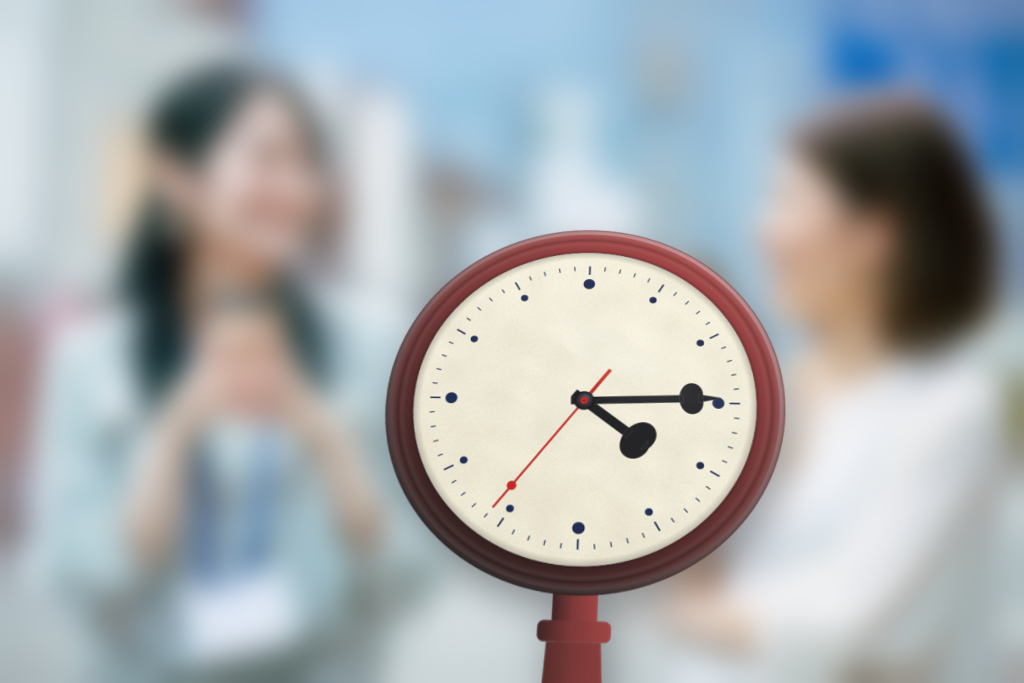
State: 4 h 14 min 36 s
